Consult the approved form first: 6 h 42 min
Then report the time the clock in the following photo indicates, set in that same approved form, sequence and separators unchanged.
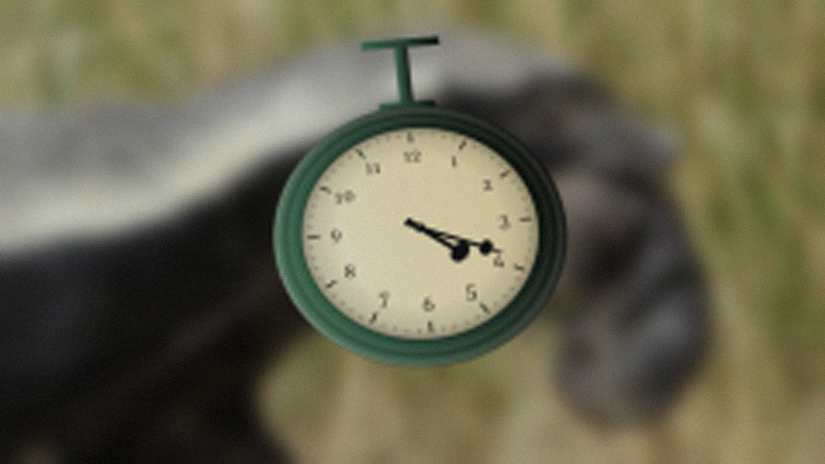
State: 4 h 19 min
